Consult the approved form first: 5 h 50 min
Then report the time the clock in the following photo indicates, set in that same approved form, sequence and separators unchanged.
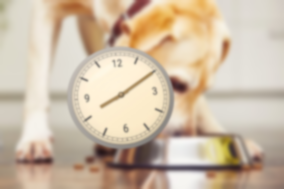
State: 8 h 10 min
